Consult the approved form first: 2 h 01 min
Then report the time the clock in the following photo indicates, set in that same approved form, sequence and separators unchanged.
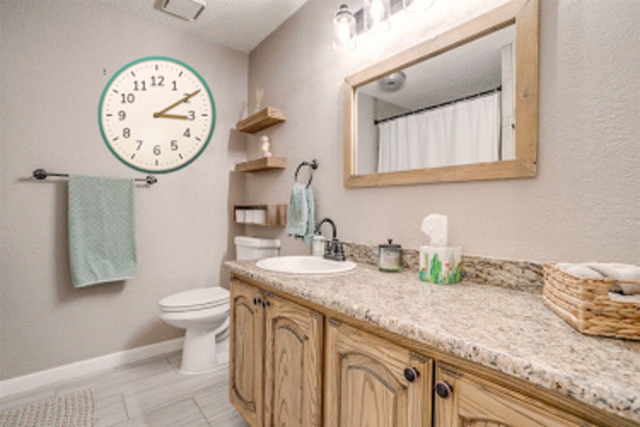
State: 3 h 10 min
